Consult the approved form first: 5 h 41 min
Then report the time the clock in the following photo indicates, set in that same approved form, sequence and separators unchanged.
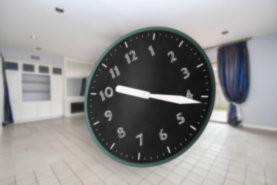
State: 10 h 21 min
